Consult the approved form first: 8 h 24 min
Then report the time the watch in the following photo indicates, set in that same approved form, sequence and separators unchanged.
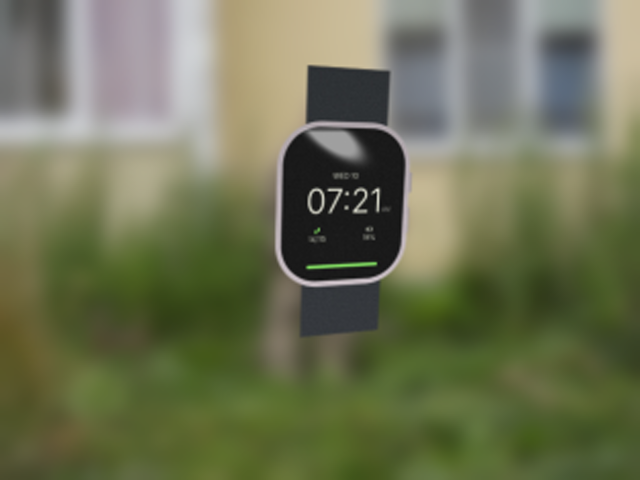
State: 7 h 21 min
